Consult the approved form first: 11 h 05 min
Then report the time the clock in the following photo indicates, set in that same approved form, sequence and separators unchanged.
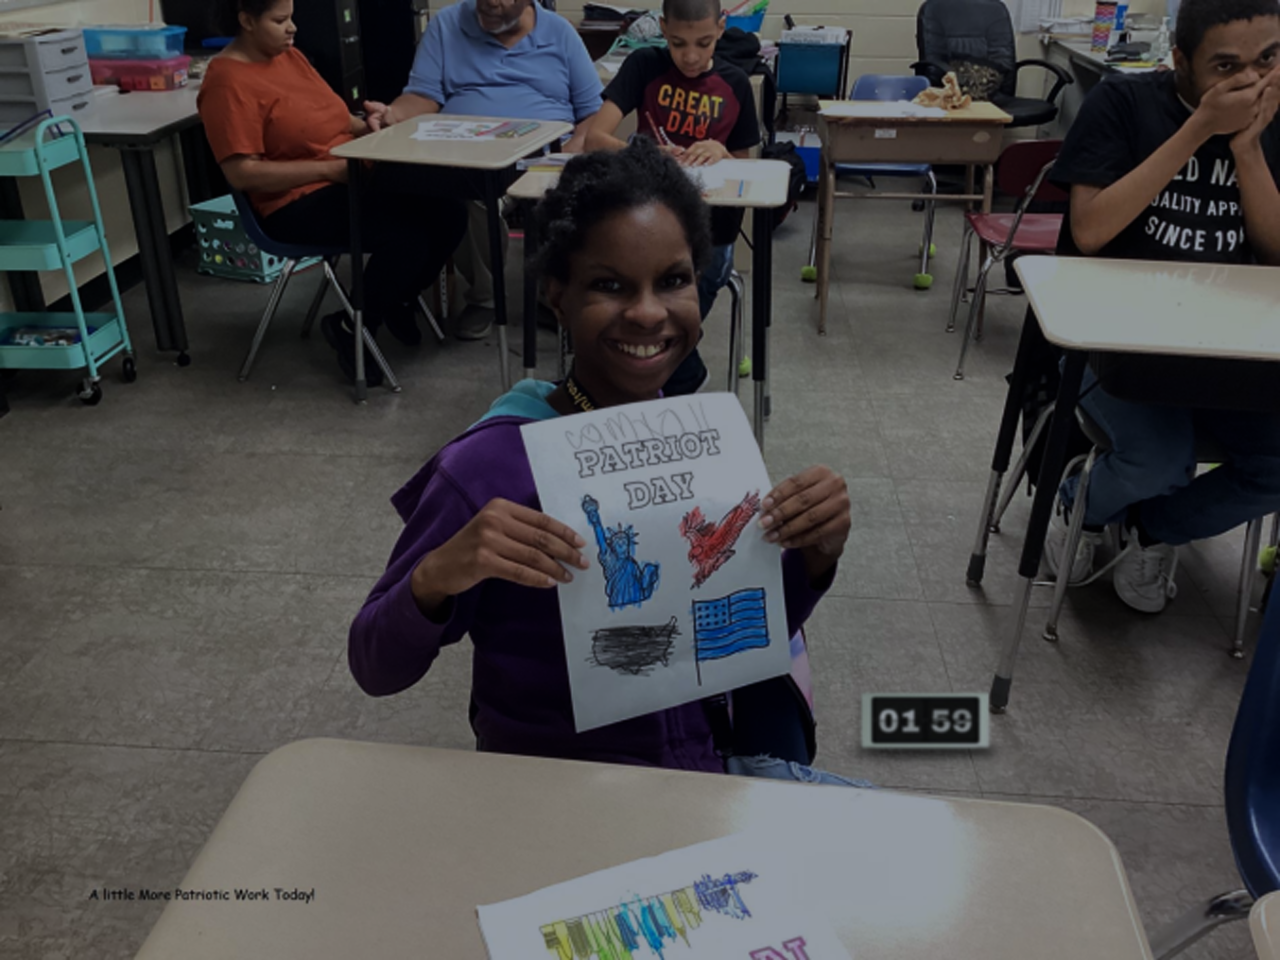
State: 1 h 59 min
